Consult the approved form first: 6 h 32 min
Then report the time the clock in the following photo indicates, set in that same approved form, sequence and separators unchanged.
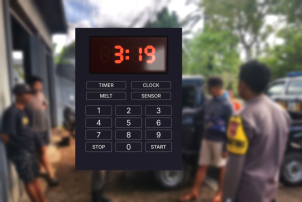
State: 3 h 19 min
